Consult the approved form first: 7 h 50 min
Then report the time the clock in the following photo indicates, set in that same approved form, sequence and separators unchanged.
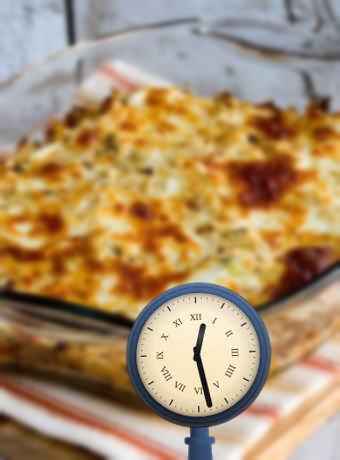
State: 12 h 28 min
